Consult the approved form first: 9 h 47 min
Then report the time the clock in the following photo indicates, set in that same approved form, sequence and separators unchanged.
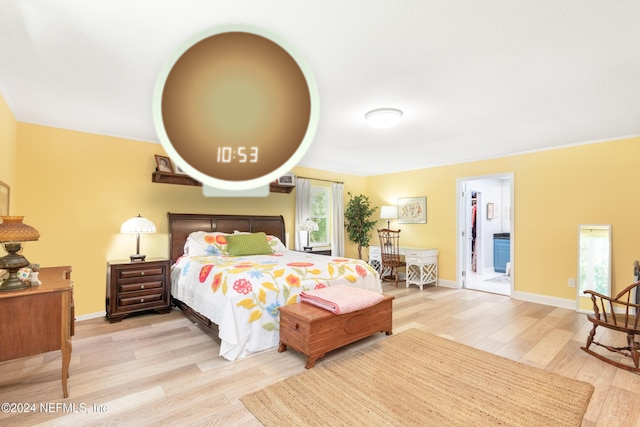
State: 10 h 53 min
